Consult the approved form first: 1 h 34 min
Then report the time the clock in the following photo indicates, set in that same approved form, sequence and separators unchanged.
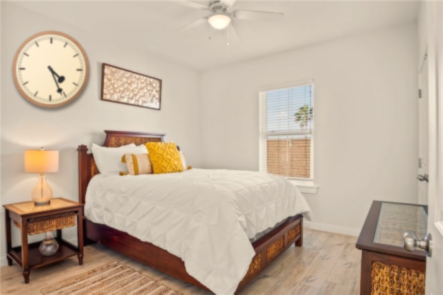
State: 4 h 26 min
